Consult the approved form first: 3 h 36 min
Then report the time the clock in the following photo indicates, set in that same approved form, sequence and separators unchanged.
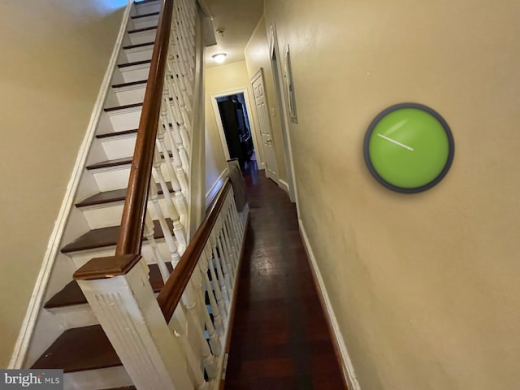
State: 9 h 49 min
